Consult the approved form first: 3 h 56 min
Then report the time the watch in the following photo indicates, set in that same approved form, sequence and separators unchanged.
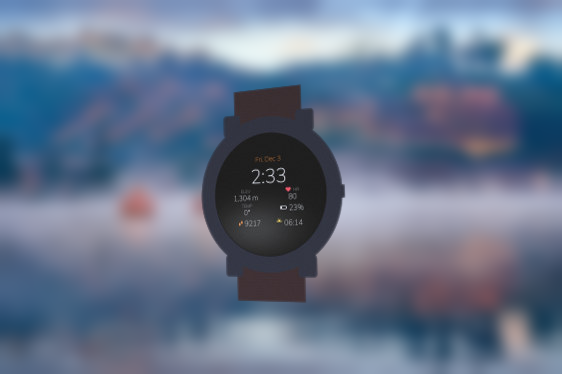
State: 2 h 33 min
